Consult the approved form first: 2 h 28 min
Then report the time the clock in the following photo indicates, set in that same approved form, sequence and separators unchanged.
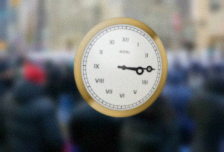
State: 3 h 15 min
